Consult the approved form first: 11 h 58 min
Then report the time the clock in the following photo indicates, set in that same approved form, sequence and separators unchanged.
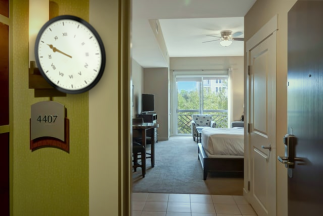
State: 9 h 50 min
